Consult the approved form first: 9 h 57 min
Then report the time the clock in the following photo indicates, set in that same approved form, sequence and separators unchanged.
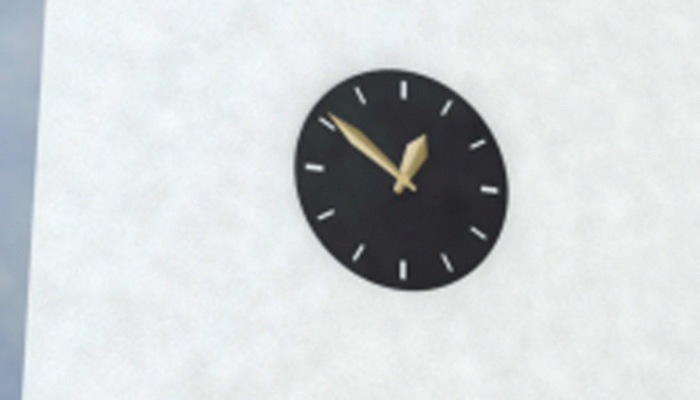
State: 12 h 51 min
